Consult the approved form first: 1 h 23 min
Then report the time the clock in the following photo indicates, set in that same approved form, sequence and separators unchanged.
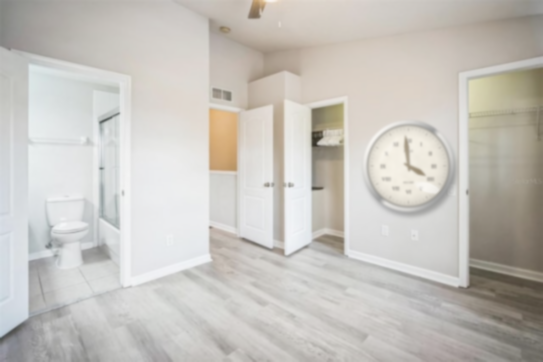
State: 3 h 59 min
